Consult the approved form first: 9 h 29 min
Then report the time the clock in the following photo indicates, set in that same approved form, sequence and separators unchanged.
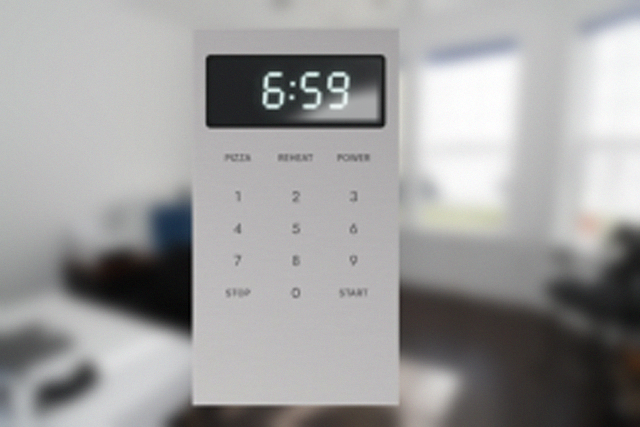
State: 6 h 59 min
